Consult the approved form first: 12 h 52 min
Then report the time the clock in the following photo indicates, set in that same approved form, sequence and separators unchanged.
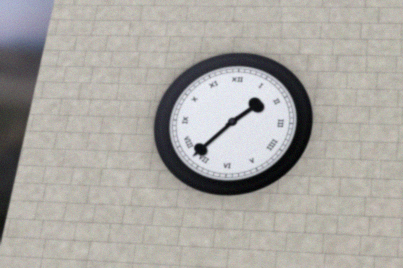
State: 1 h 37 min
